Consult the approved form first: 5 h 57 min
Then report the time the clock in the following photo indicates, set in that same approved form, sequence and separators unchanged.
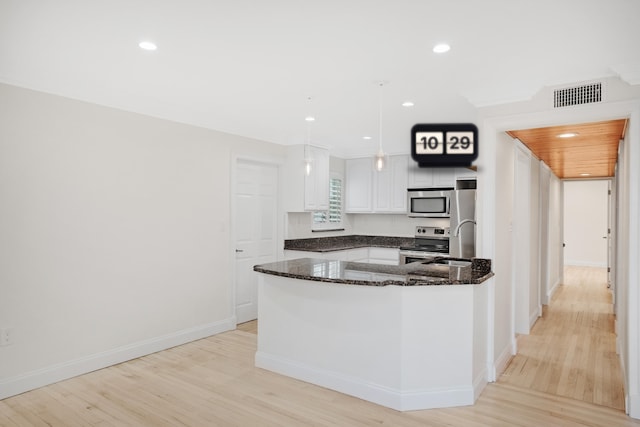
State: 10 h 29 min
